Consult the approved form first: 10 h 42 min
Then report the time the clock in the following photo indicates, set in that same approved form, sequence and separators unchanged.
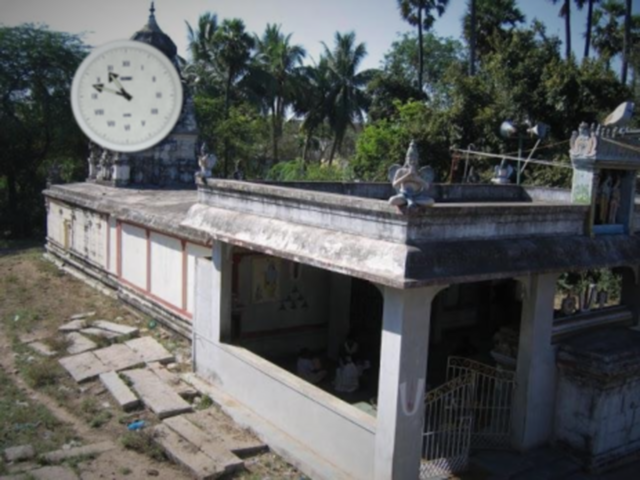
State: 10 h 48 min
